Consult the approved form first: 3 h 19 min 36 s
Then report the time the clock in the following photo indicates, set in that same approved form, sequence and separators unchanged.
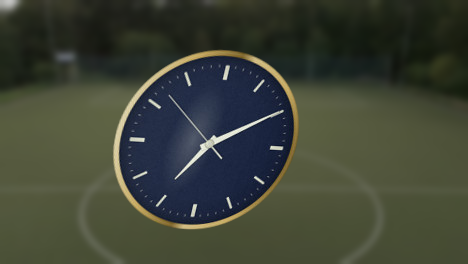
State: 7 h 09 min 52 s
